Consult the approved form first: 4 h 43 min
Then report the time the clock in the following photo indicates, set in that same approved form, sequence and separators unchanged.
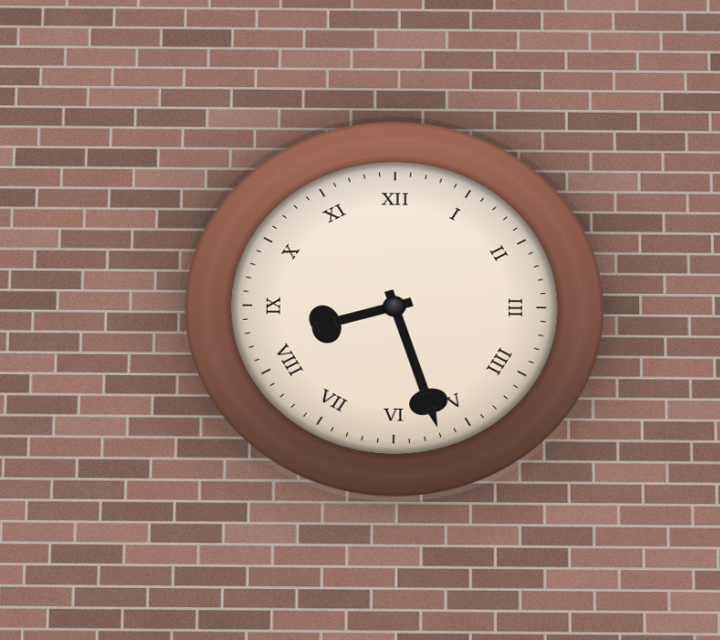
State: 8 h 27 min
